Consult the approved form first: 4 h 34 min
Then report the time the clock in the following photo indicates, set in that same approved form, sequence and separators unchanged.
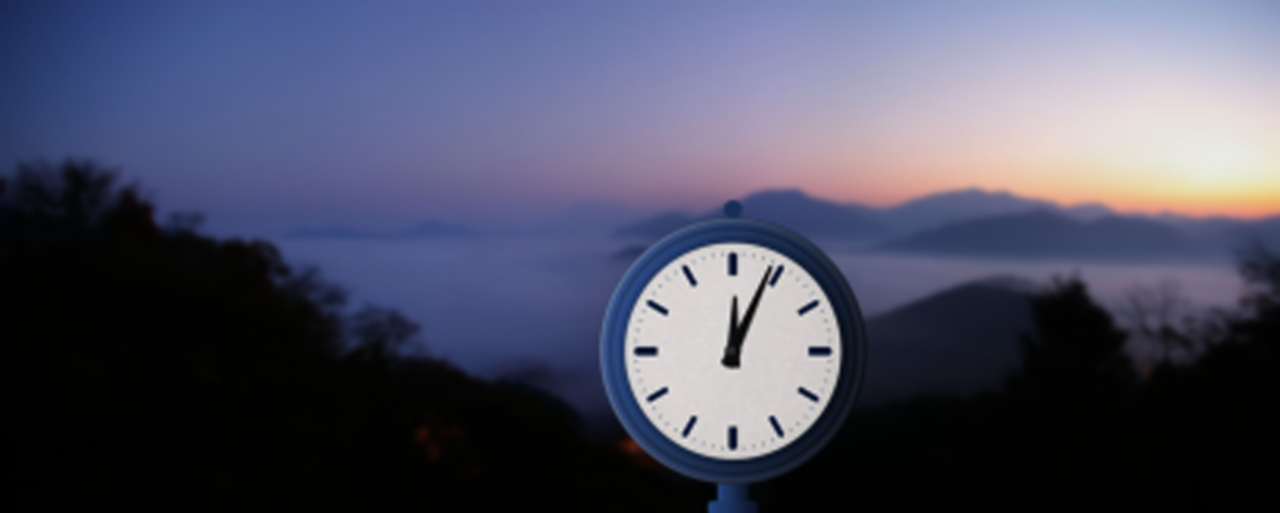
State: 12 h 04 min
